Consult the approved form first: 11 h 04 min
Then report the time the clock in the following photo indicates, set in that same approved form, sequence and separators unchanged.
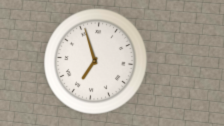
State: 6 h 56 min
